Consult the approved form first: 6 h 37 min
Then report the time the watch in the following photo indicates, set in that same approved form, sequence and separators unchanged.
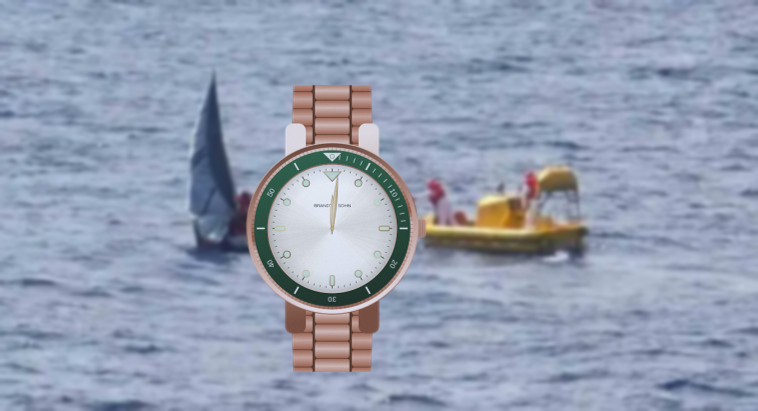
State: 12 h 01 min
